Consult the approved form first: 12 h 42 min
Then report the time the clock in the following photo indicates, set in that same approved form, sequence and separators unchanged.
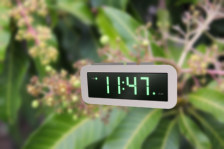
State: 11 h 47 min
